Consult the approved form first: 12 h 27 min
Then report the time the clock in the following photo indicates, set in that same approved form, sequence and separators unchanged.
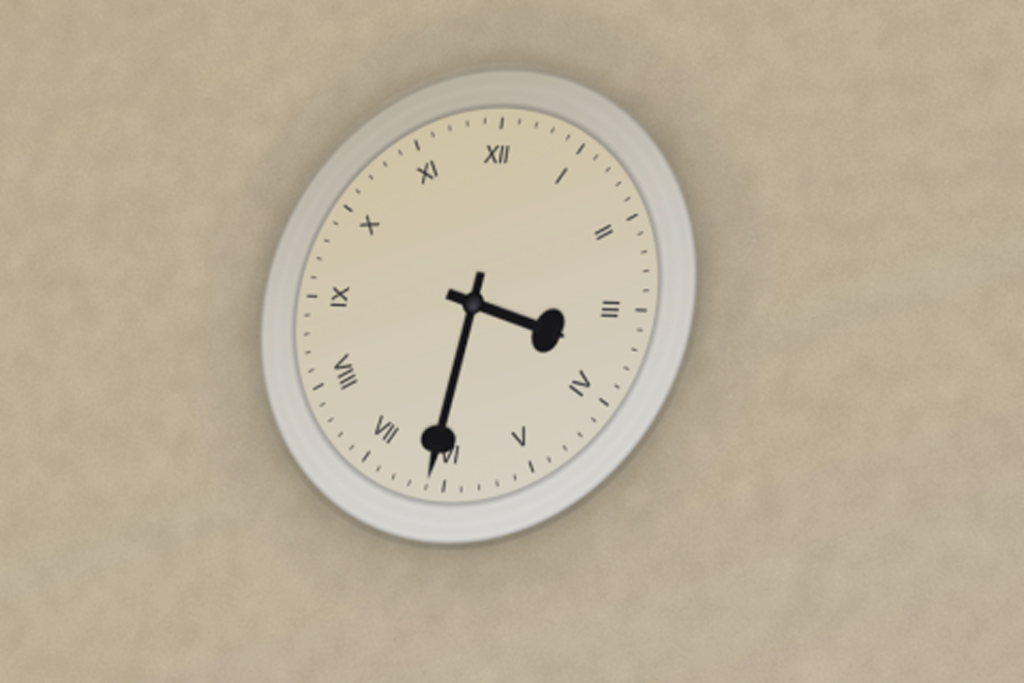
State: 3 h 31 min
